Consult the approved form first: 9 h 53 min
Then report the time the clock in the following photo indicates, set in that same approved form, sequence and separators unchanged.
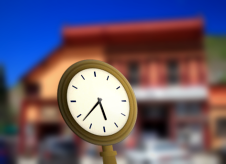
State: 5 h 38 min
